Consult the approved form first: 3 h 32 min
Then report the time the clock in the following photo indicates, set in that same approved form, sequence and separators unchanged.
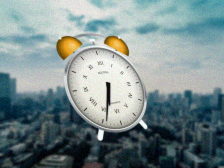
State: 6 h 34 min
